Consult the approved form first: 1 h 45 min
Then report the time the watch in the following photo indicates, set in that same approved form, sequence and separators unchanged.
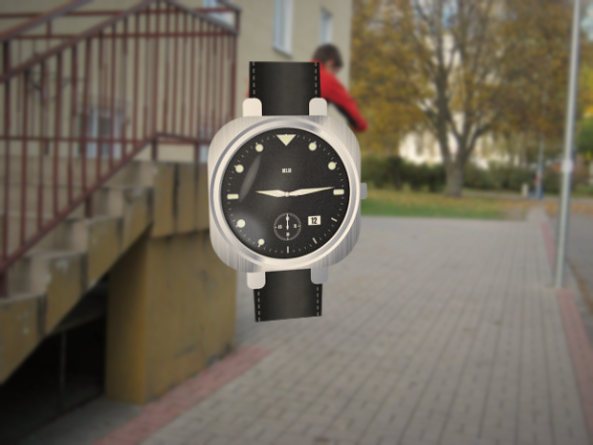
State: 9 h 14 min
